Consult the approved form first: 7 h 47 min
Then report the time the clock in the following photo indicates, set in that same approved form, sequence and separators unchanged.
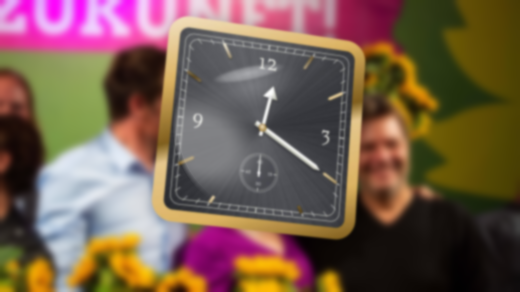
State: 12 h 20 min
